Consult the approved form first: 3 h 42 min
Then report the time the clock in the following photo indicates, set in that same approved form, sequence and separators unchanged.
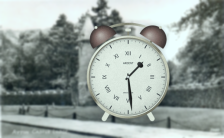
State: 1 h 29 min
